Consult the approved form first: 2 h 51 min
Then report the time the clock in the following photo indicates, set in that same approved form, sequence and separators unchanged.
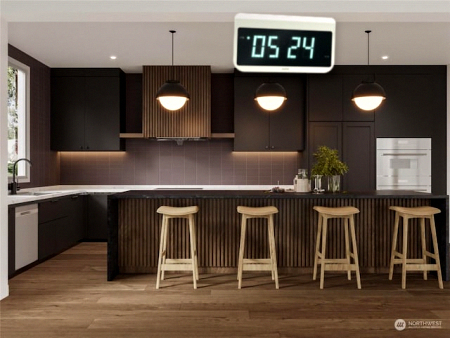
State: 5 h 24 min
